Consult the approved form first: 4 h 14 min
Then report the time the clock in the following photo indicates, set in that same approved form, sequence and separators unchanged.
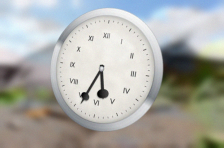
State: 5 h 34 min
